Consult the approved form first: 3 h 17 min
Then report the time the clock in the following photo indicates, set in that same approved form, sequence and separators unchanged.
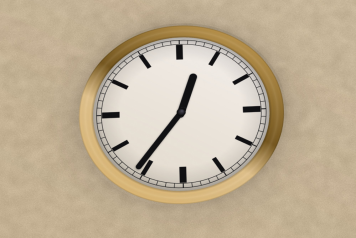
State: 12 h 36 min
